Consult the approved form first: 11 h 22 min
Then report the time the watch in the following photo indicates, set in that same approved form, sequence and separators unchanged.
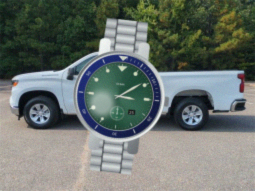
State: 3 h 09 min
